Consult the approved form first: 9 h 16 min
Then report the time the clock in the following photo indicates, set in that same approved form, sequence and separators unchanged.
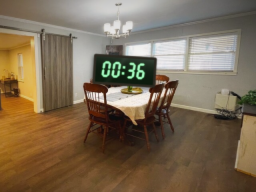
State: 0 h 36 min
